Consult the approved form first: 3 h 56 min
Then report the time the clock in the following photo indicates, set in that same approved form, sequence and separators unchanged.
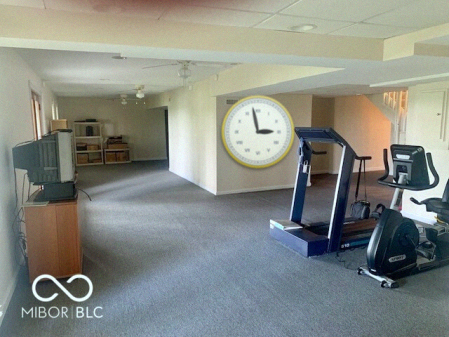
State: 2 h 58 min
